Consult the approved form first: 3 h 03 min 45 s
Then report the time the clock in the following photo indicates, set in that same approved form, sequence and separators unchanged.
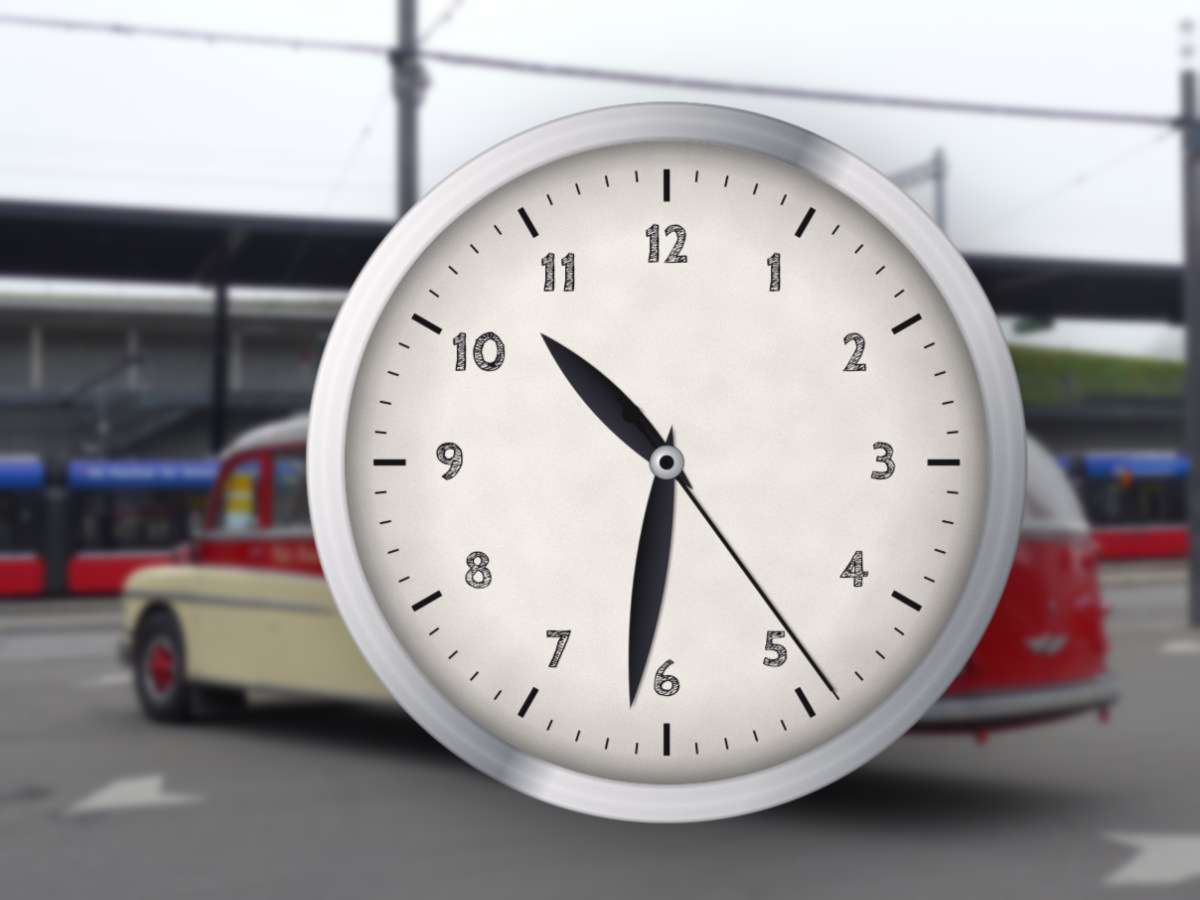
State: 10 h 31 min 24 s
